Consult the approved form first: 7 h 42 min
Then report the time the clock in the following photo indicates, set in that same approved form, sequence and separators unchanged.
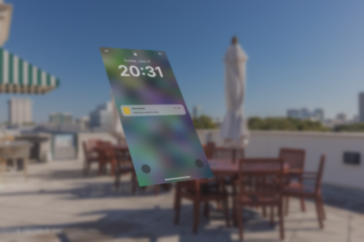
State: 20 h 31 min
